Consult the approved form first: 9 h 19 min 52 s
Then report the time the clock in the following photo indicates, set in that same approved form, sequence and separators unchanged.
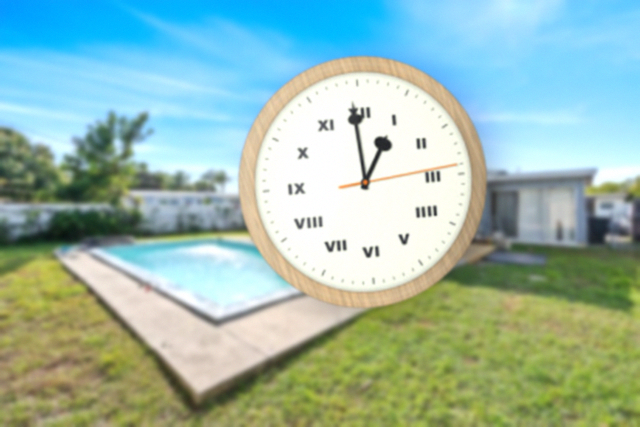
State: 12 h 59 min 14 s
